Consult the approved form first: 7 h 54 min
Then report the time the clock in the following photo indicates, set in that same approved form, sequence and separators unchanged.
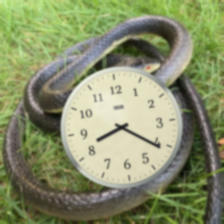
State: 8 h 21 min
